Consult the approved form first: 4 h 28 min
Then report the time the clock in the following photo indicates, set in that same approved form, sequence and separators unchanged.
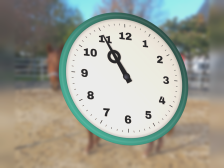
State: 10 h 55 min
